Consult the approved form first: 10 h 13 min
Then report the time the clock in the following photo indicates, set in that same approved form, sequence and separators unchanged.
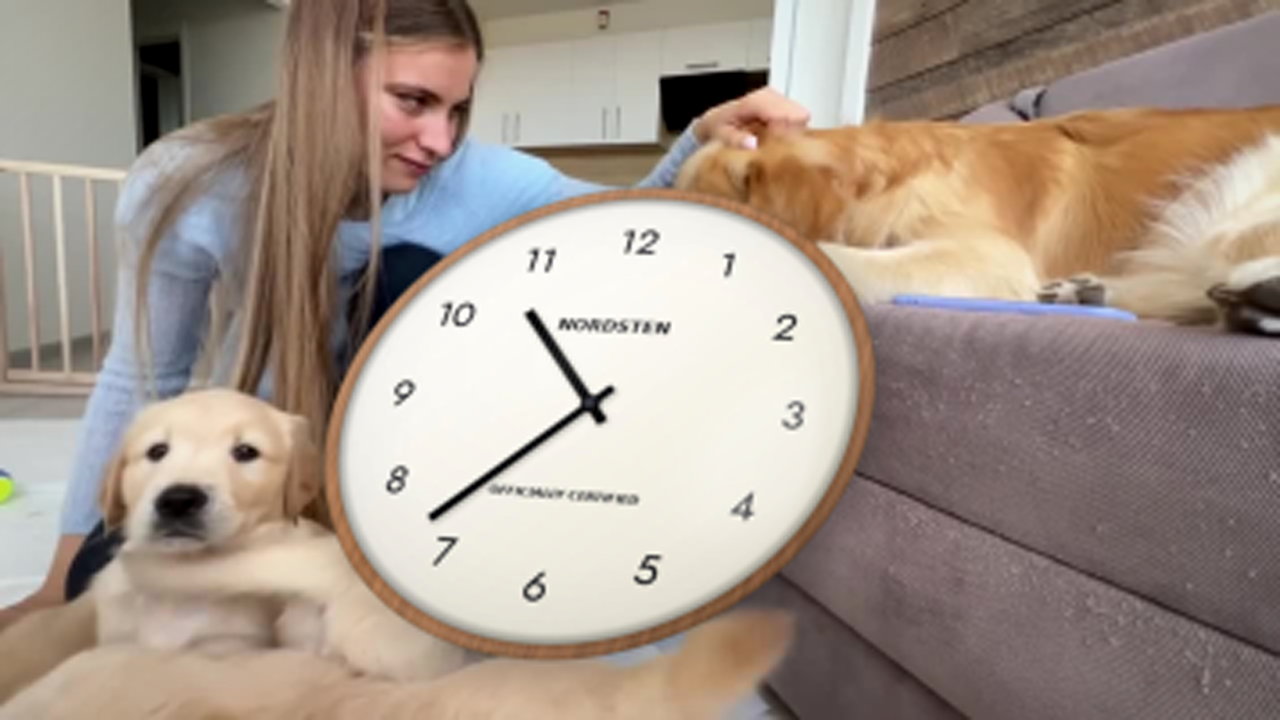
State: 10 h 37 min
